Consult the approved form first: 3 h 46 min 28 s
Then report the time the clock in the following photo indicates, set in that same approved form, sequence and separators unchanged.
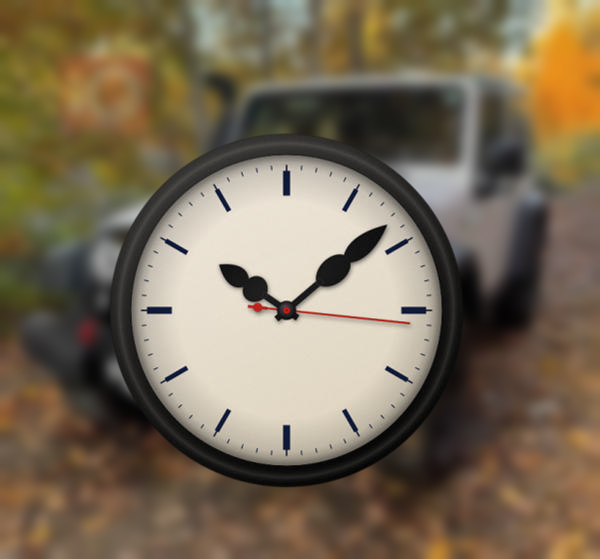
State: 10 h 08 min 16 s
